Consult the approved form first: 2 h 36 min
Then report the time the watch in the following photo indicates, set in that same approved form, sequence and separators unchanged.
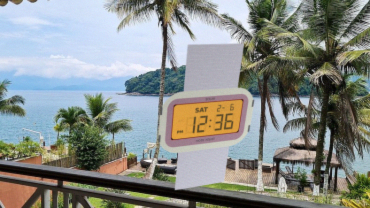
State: 12 h 36 min
